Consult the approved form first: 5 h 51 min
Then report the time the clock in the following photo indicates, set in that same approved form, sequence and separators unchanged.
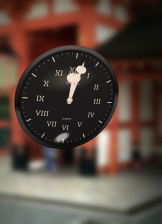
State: 12 h 02 min
